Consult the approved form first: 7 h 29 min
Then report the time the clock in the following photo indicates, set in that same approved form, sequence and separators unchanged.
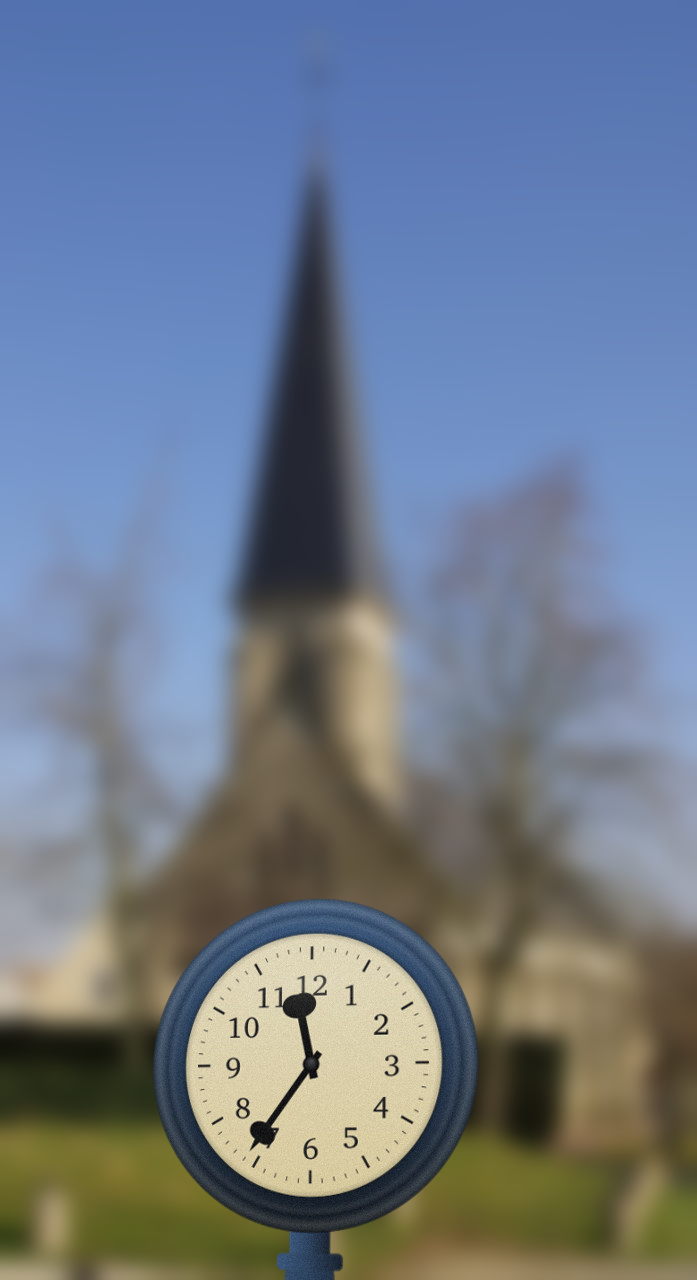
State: 11 h 36 min
